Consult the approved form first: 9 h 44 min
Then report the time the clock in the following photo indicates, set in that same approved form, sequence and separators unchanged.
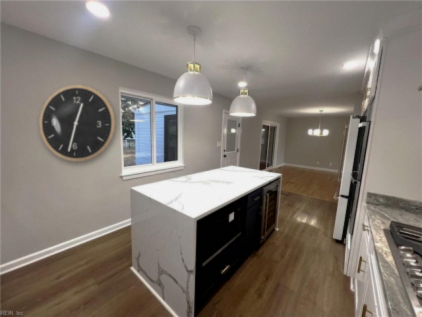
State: 12 h 32 min
